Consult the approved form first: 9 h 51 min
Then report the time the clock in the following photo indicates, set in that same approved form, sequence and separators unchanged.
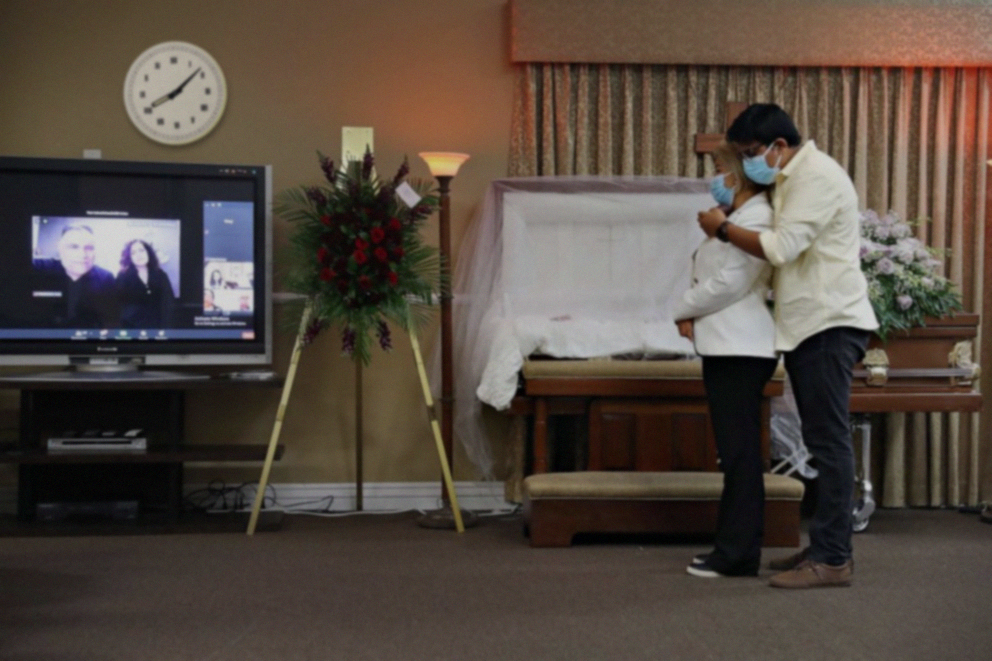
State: 8 h 08 min
